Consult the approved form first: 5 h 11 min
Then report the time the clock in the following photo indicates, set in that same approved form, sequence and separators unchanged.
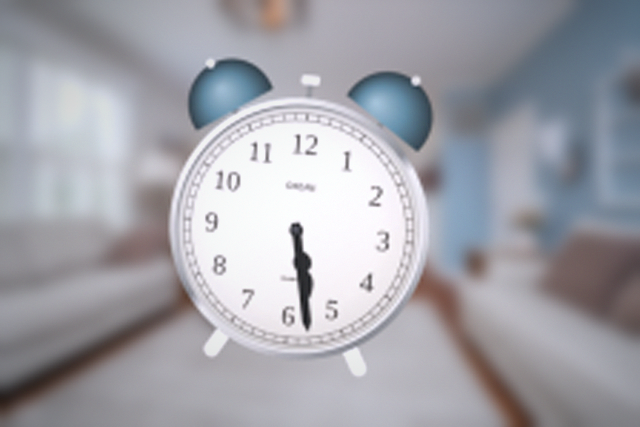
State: 5 h 28 min
